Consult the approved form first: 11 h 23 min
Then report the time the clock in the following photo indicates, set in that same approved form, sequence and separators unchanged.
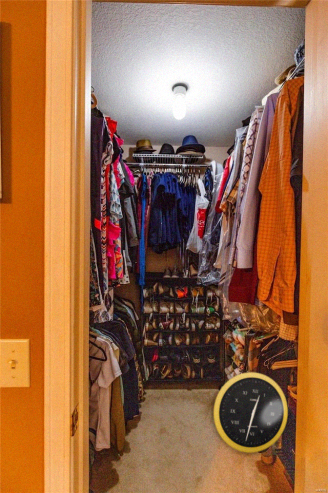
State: 12 h 32 min
